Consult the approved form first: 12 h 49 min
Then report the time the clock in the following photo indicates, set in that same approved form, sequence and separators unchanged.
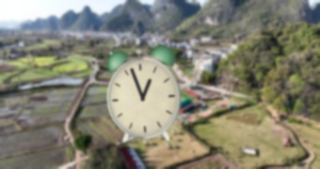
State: 12 h 57 min
